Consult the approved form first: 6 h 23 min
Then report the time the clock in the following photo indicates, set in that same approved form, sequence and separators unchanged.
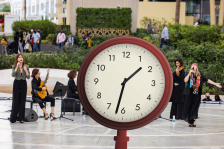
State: 1 h 32 min
